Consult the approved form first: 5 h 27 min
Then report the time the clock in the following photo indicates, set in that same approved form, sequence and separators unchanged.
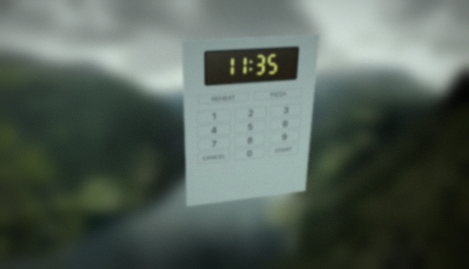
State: 11 h 35 min
